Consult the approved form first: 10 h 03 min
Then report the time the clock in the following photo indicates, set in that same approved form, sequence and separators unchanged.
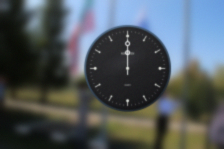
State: 12 h 00 min
